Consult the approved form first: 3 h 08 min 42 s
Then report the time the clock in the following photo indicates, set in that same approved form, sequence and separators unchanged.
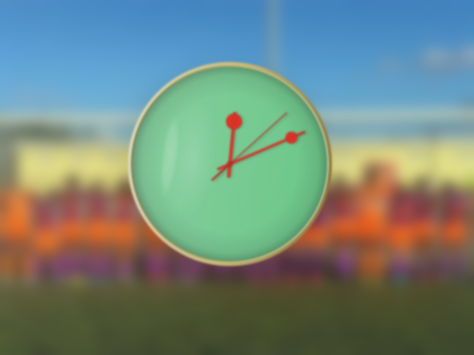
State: 12 h 11 min 08 s
